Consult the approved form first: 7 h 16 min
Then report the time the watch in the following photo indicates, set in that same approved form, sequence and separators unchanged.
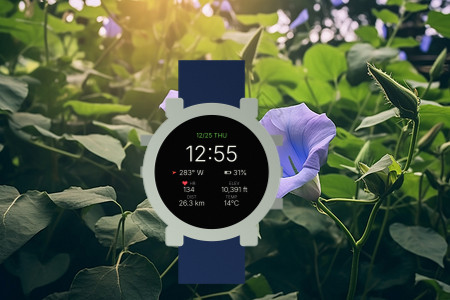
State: 12 h 55 min
